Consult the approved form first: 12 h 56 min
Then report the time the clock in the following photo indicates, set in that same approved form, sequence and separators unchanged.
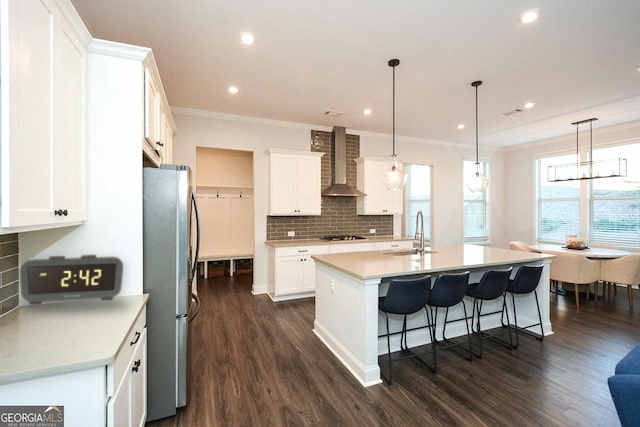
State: 2 h 42 min
